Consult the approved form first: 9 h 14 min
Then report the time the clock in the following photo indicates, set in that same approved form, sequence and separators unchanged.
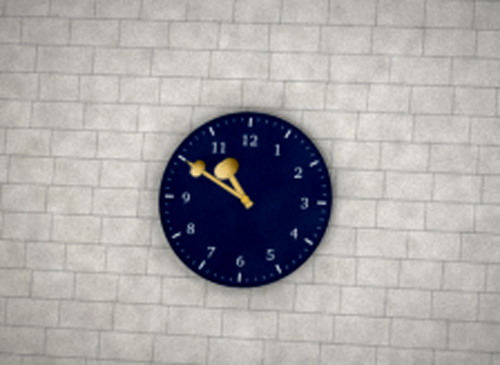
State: 10 h 50 min
